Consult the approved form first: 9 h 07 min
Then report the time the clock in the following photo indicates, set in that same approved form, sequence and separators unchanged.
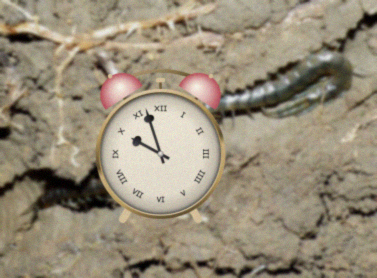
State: 9 h 57 min
